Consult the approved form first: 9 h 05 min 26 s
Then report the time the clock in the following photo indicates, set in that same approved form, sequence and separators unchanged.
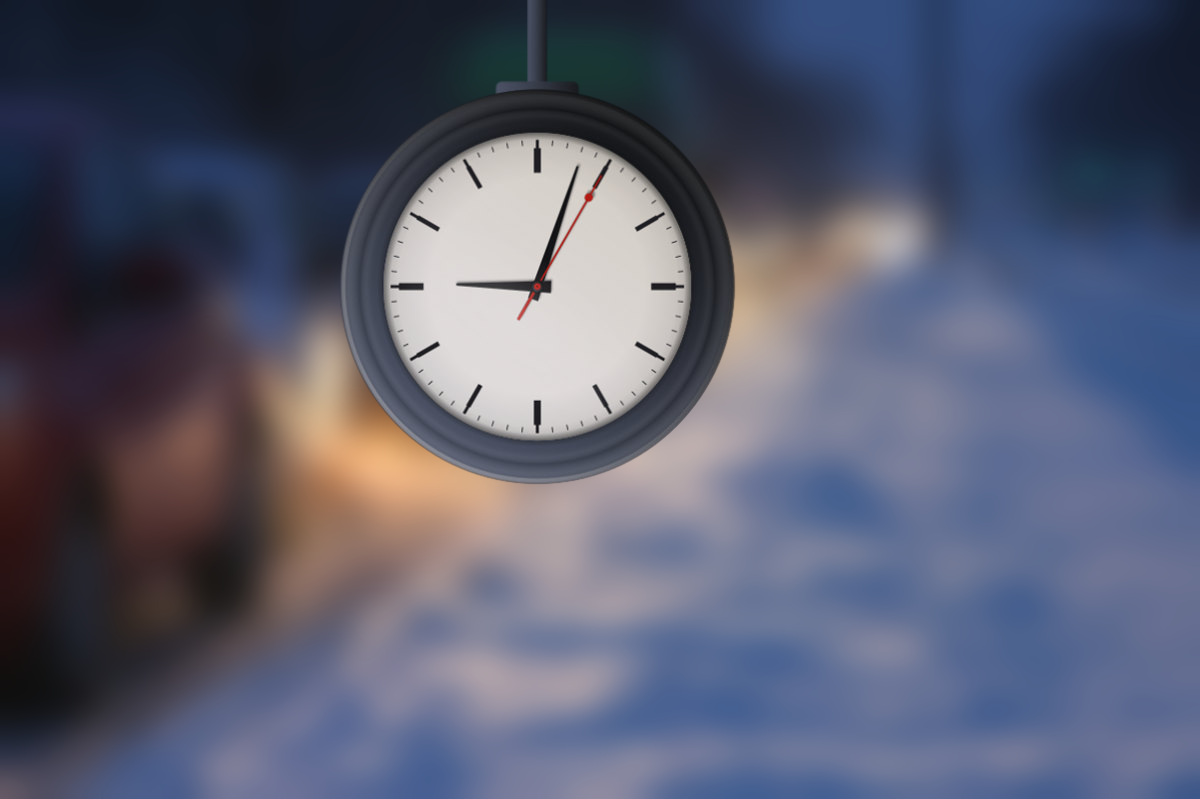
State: 9 h 03 min 05 s
